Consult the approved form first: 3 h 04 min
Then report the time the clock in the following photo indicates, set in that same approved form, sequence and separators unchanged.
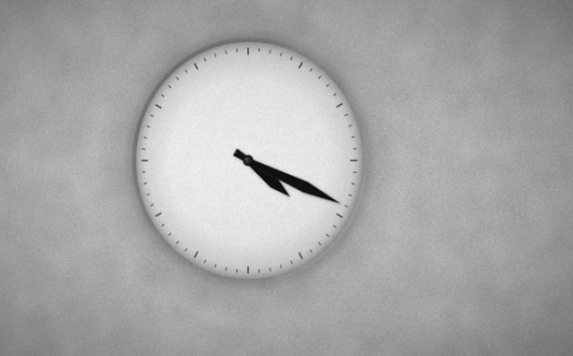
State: 4 h 19 min
